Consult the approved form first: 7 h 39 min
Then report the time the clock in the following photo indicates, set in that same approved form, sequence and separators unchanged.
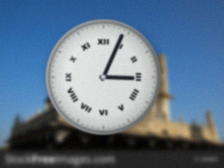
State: 3 h 04 min
